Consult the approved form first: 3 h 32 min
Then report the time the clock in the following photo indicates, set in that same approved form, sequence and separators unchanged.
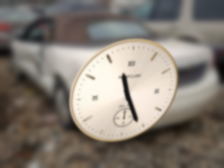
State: 11 h 26 min
